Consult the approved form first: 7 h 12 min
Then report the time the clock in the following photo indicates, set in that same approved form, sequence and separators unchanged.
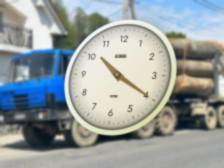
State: 10 h 20 min
